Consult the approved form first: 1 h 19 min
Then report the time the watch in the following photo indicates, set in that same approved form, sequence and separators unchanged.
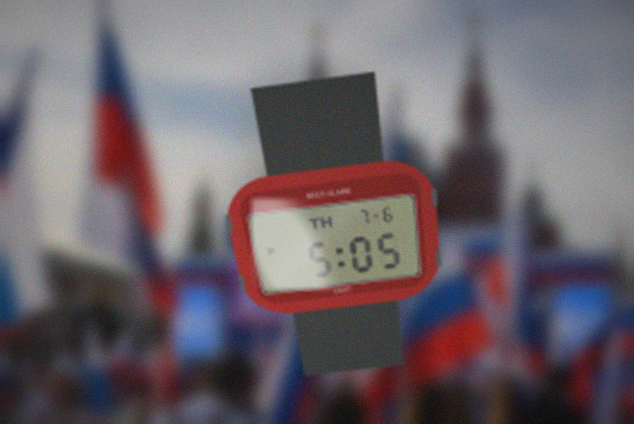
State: 5 h 05 min
